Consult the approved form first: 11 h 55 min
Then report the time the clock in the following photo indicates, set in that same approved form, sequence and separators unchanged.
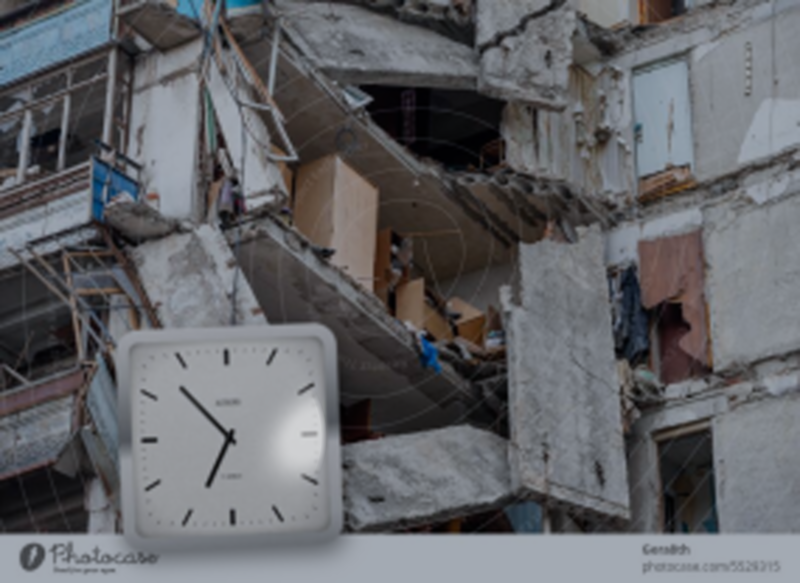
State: 6 h 53 min
